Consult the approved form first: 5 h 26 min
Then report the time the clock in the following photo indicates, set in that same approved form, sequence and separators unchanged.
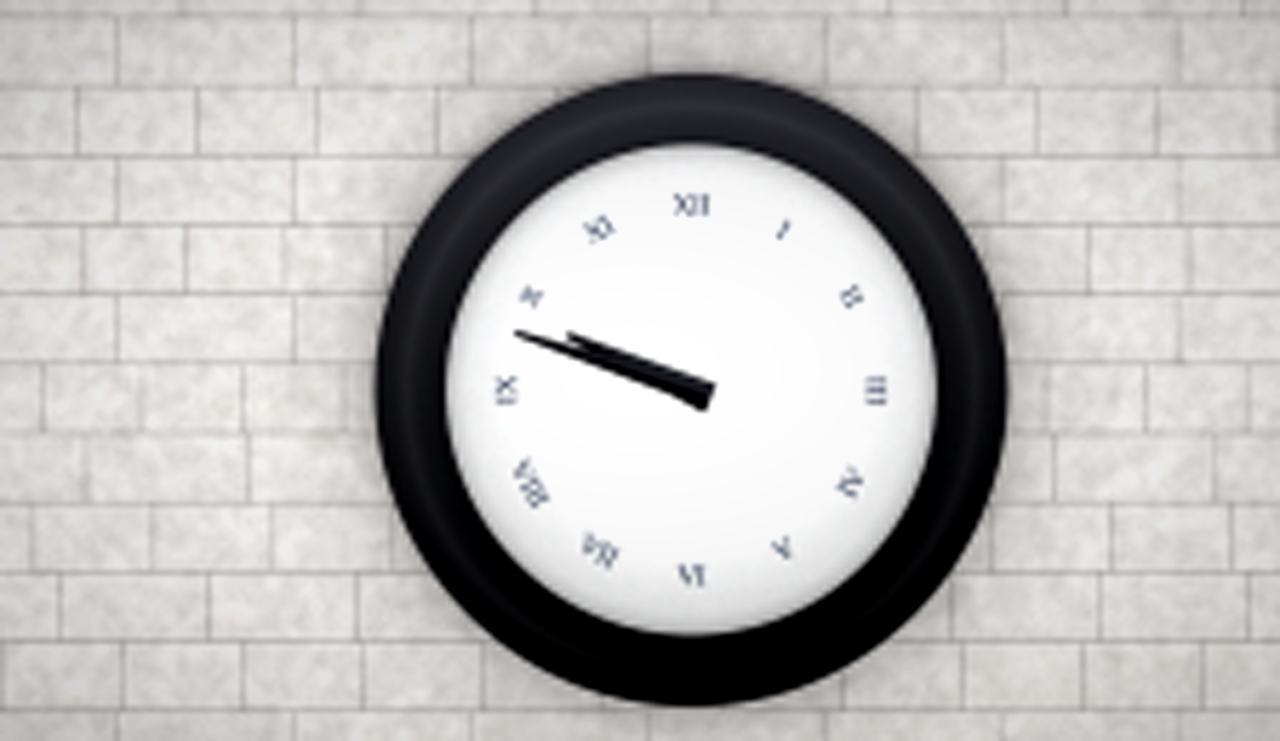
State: 9 h 48 min
